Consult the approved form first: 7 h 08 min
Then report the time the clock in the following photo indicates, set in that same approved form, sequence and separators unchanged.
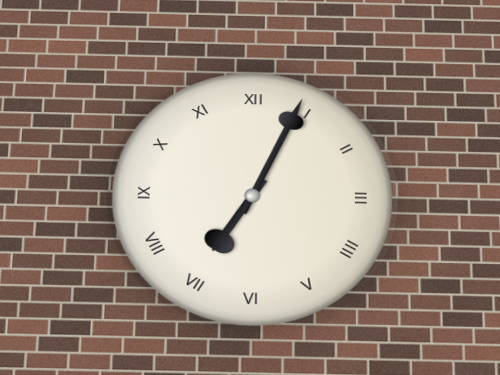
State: 7 h 04 min
